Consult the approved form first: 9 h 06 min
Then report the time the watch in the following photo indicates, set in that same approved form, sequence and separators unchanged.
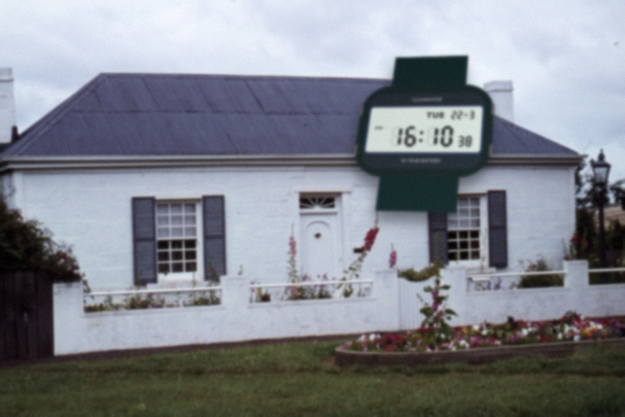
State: 16 h 10 min
